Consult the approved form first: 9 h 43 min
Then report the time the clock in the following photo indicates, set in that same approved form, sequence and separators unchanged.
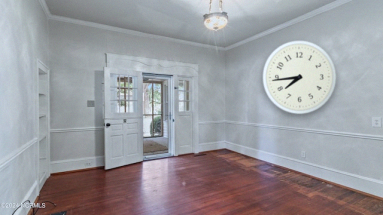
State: 7 h 44 min
